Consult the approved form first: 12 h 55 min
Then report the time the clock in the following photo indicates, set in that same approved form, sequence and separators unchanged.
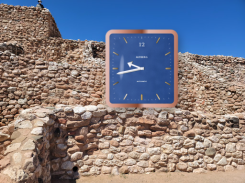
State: 9 h 43 min
